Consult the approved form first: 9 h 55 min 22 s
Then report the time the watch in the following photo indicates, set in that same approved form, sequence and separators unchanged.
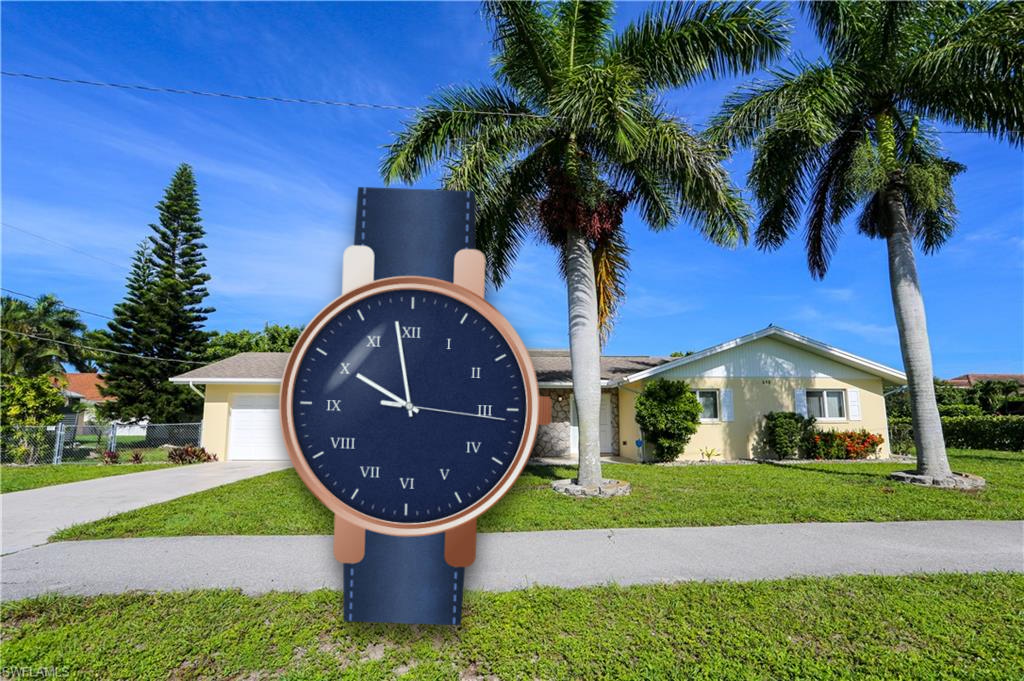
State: 9 h 58 min 16 s
